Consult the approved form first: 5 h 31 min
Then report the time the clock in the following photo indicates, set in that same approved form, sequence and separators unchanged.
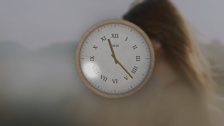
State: 11 h 23 min
